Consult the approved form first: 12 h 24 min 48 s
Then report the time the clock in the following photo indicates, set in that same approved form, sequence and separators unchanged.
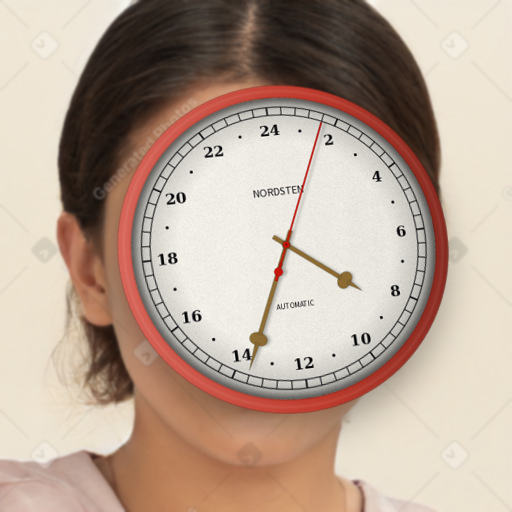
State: 8 h 34 min 04 s
